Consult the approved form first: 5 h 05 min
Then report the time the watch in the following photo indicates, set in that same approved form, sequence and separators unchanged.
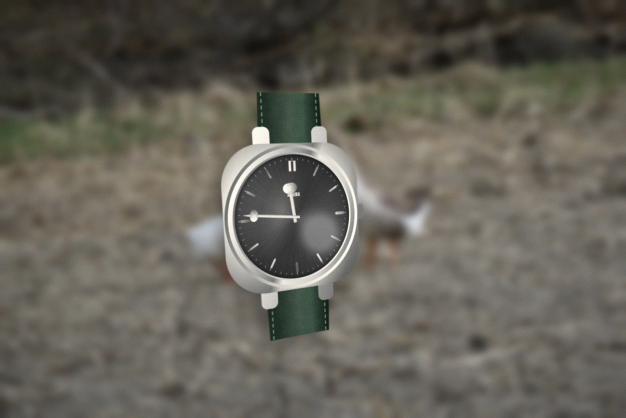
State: 11 h 46 min
